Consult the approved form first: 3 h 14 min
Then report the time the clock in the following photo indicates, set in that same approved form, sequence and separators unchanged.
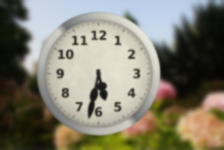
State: 5 h 32 min
